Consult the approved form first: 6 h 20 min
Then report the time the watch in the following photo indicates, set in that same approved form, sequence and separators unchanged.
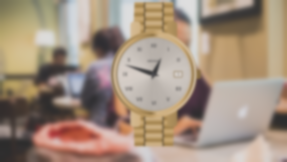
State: 12 h 48 min
